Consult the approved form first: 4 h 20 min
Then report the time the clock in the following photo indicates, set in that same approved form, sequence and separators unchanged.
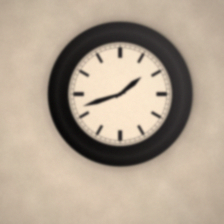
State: 1 h 42 min
